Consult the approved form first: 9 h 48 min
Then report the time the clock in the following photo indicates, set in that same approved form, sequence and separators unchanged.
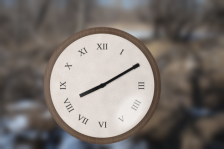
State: 8 h 10 min
